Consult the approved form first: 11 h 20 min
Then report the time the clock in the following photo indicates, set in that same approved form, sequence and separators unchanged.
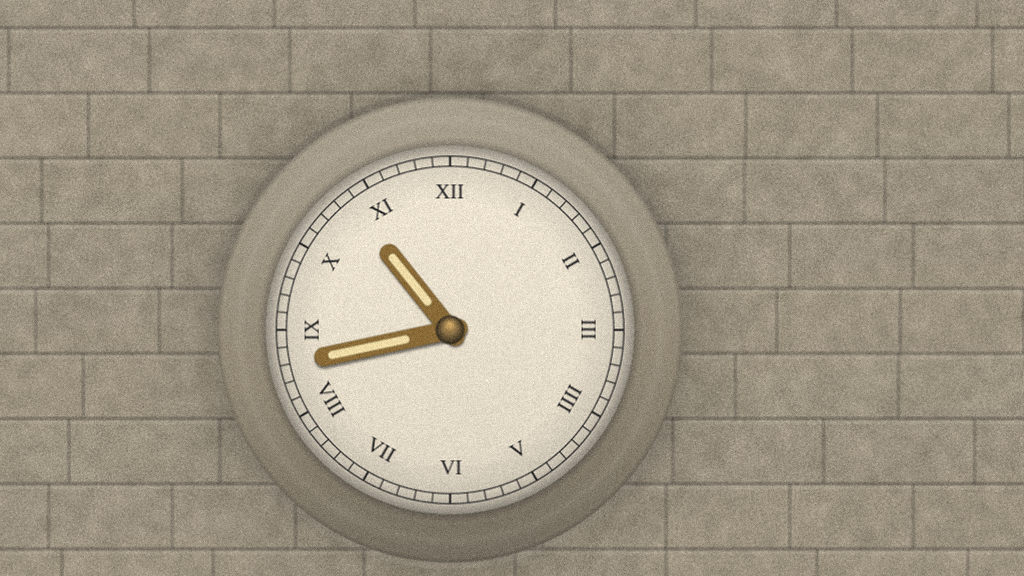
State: 10 h 43 min
